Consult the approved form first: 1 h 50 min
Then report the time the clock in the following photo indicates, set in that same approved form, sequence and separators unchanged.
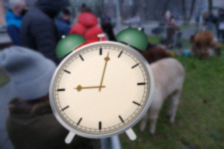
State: 9 h 02 min
